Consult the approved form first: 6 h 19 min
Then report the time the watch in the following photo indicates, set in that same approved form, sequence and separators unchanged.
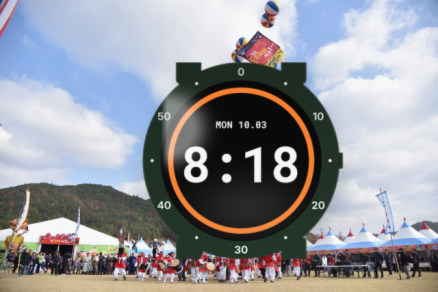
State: 8 h 18 min
